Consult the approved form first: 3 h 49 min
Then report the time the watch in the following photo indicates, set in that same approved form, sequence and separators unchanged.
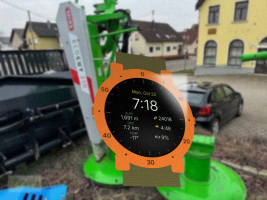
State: 7 h 18 min
